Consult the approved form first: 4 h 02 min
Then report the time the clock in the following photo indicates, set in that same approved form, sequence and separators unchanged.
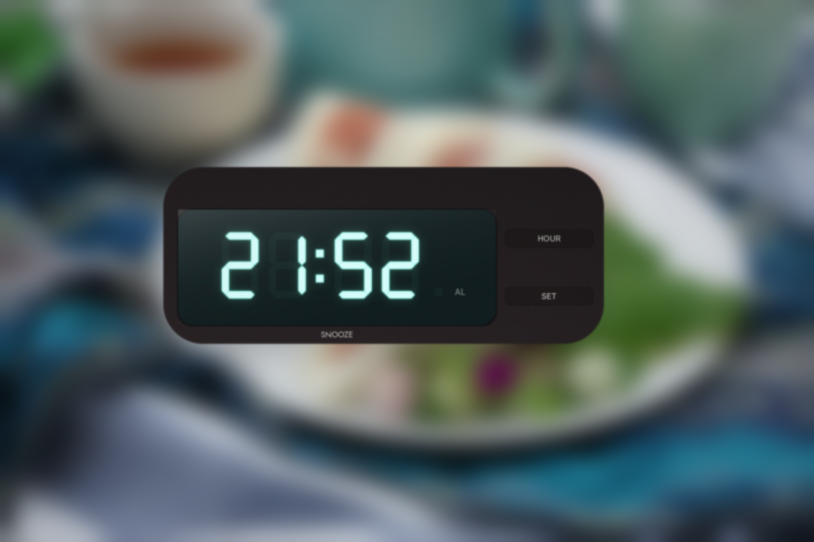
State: 21 h 52 min
